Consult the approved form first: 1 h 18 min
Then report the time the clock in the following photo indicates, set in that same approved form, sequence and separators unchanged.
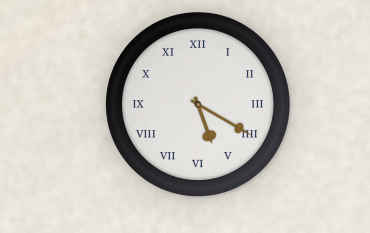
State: 5 h 20 min
